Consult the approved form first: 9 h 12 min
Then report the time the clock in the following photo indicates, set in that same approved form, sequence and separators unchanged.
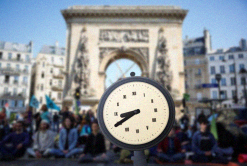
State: 8 h 40 min
